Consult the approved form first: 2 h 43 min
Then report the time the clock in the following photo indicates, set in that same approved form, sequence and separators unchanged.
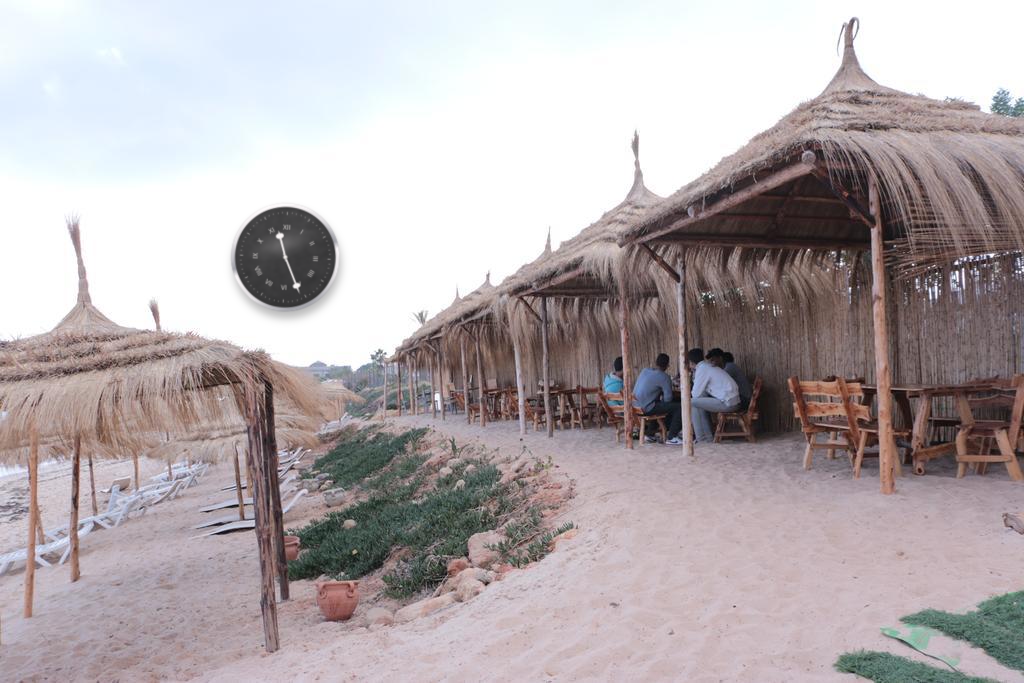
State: 11 h 26 min
